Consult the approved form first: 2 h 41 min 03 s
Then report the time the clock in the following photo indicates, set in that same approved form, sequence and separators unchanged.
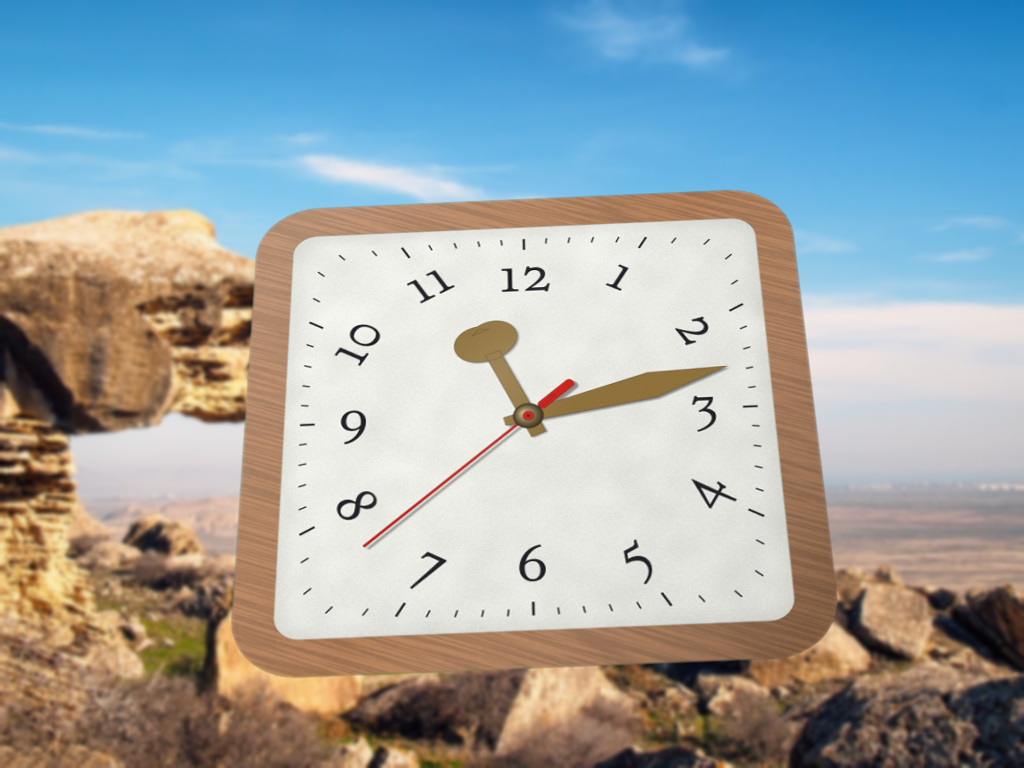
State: 11 h 12 min 38 s
